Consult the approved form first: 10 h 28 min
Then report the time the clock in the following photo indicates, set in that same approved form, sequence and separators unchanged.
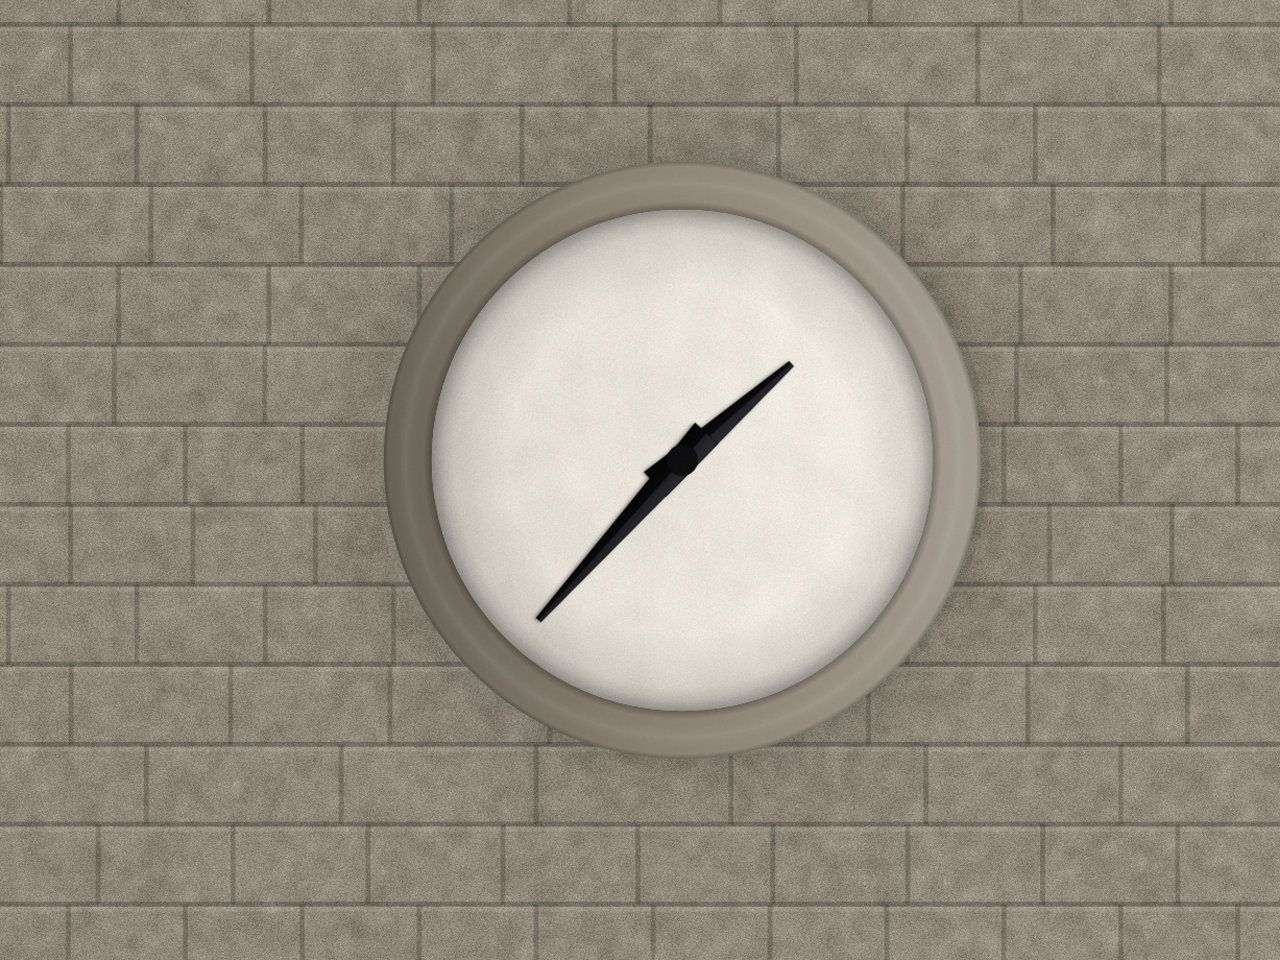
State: 1 h 37 min
